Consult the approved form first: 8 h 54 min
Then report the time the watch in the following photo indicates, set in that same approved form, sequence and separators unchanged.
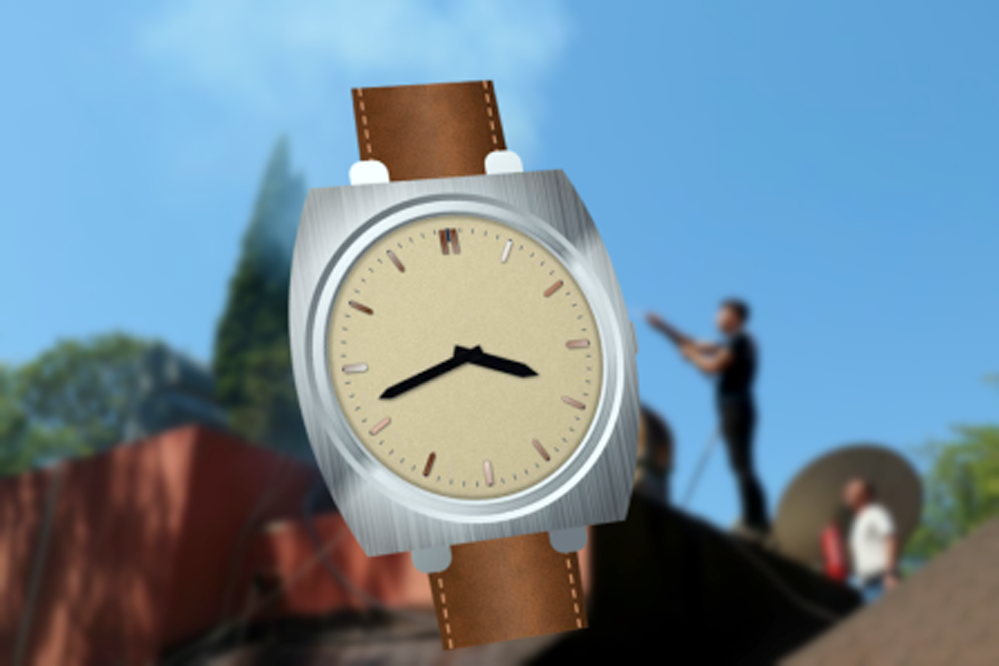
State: 3 h 42 min
